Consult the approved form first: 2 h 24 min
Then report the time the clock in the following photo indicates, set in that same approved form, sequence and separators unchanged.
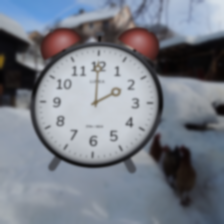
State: 2 h 00 min
